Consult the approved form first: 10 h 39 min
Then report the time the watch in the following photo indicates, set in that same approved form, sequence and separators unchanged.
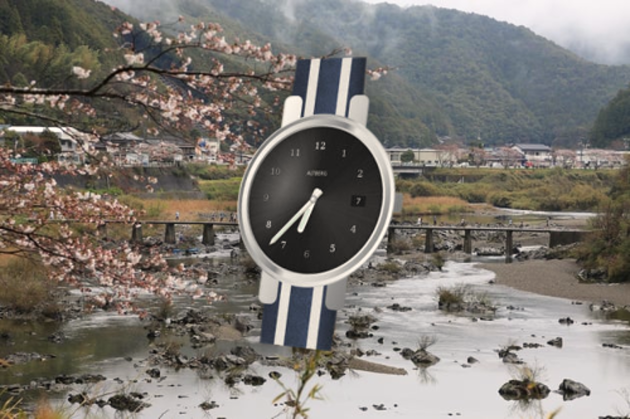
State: 6 h 37 min
